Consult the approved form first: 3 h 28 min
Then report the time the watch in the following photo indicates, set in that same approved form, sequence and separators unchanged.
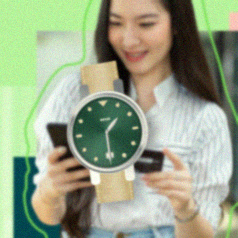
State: 1 h 30 min
